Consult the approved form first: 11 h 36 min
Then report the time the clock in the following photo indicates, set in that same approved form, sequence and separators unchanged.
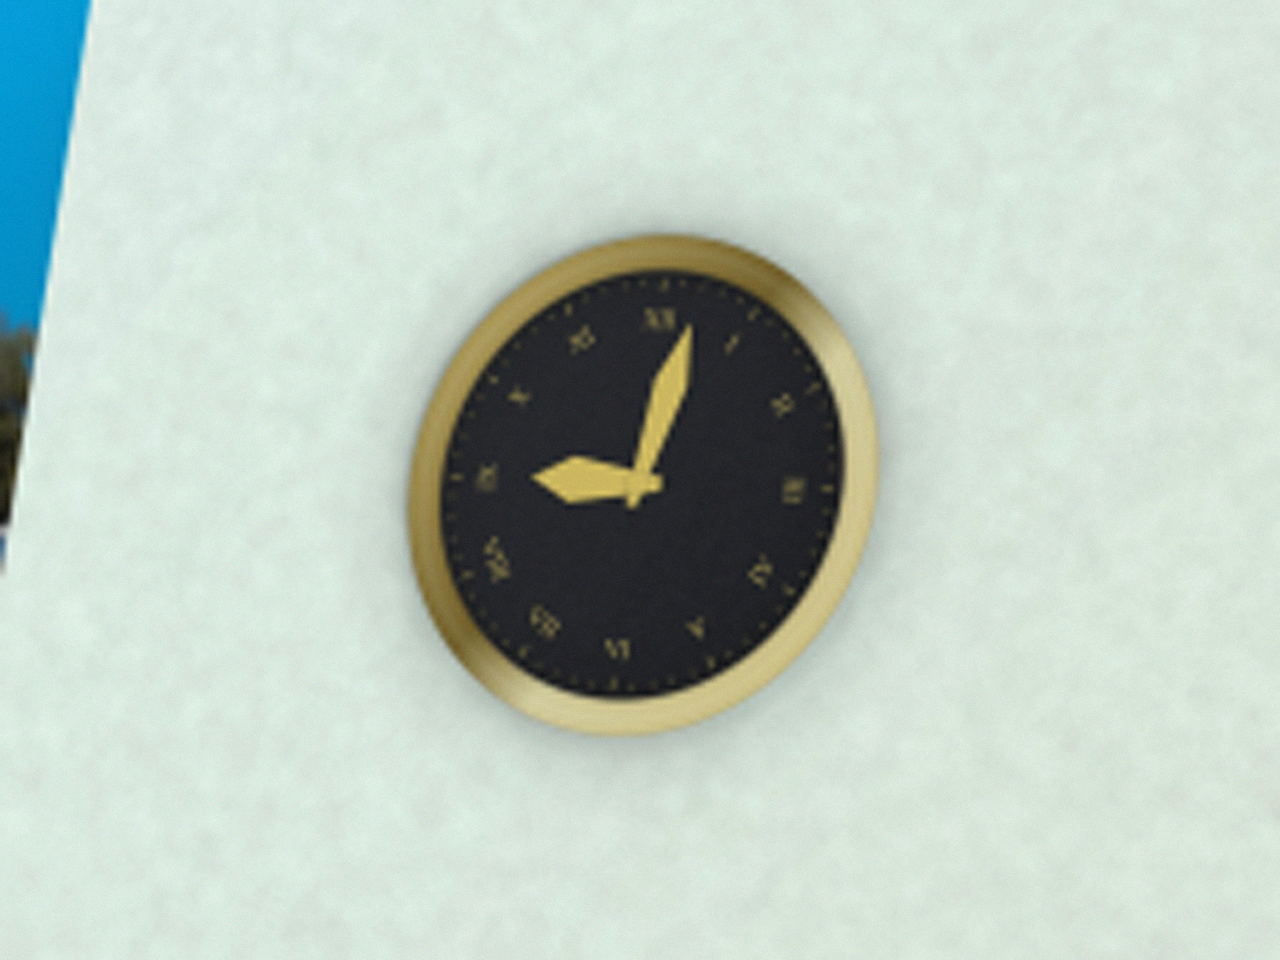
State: 9 h 02 min
